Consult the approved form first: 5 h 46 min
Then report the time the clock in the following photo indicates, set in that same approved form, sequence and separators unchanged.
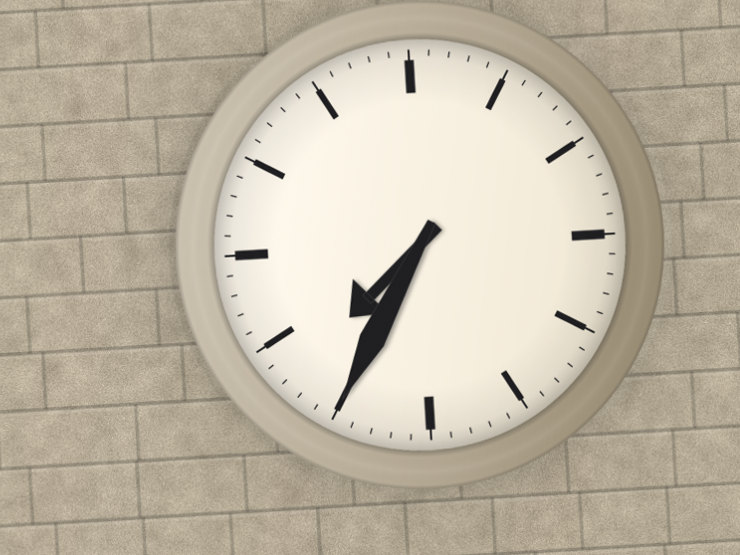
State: 7 h 35 min
